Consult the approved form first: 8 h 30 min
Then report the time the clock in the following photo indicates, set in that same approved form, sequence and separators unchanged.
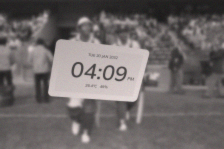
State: 4 h 09 min
